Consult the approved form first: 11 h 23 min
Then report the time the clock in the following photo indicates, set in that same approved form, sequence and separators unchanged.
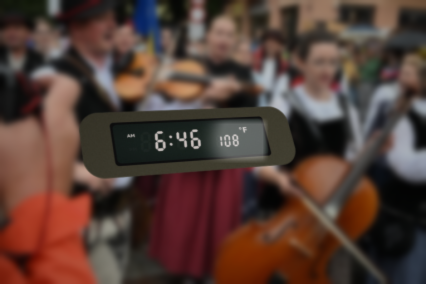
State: 6 h 46 min
